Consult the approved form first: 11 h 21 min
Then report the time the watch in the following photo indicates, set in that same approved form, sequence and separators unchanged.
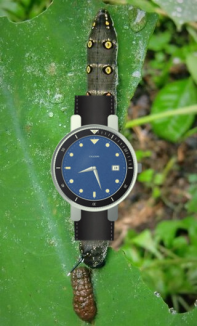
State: 8 h 27 min
